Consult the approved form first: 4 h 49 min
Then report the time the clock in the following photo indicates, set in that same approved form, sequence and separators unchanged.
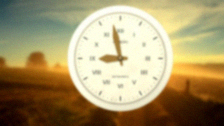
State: 8 h 58 min
